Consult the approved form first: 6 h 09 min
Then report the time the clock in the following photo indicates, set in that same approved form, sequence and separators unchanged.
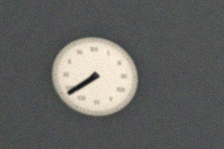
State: 7 h 39 min
